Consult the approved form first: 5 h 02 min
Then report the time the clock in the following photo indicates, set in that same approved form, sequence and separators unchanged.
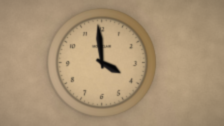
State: 3 h 59 min
